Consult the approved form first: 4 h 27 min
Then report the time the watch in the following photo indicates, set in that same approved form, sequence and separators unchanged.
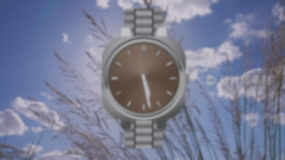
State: 5 h 28 min
